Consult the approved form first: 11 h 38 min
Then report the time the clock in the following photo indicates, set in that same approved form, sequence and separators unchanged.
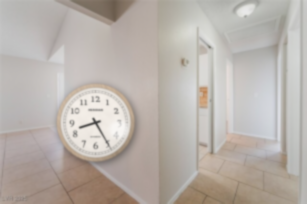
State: 8 h 25 min
